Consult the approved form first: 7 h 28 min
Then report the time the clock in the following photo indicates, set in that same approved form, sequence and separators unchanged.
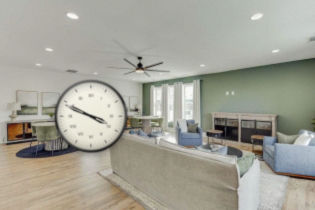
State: 3 h 49 min
